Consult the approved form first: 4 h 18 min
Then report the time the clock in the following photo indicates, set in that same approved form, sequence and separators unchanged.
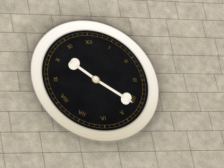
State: 10 h 21 min
